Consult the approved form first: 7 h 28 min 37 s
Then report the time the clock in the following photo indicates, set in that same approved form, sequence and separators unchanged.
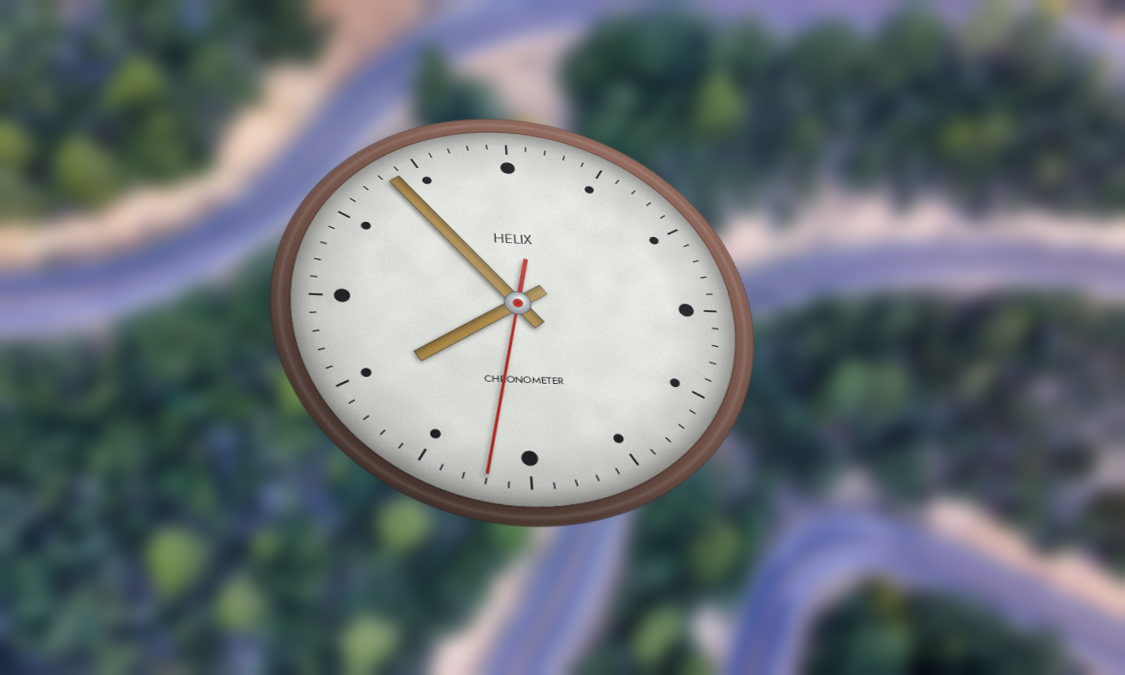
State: 7 h 53 min 32 s
